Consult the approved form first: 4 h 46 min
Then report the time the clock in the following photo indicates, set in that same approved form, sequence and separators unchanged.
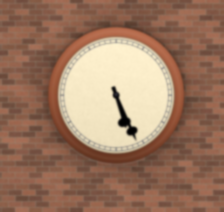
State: 5 h 26 min
